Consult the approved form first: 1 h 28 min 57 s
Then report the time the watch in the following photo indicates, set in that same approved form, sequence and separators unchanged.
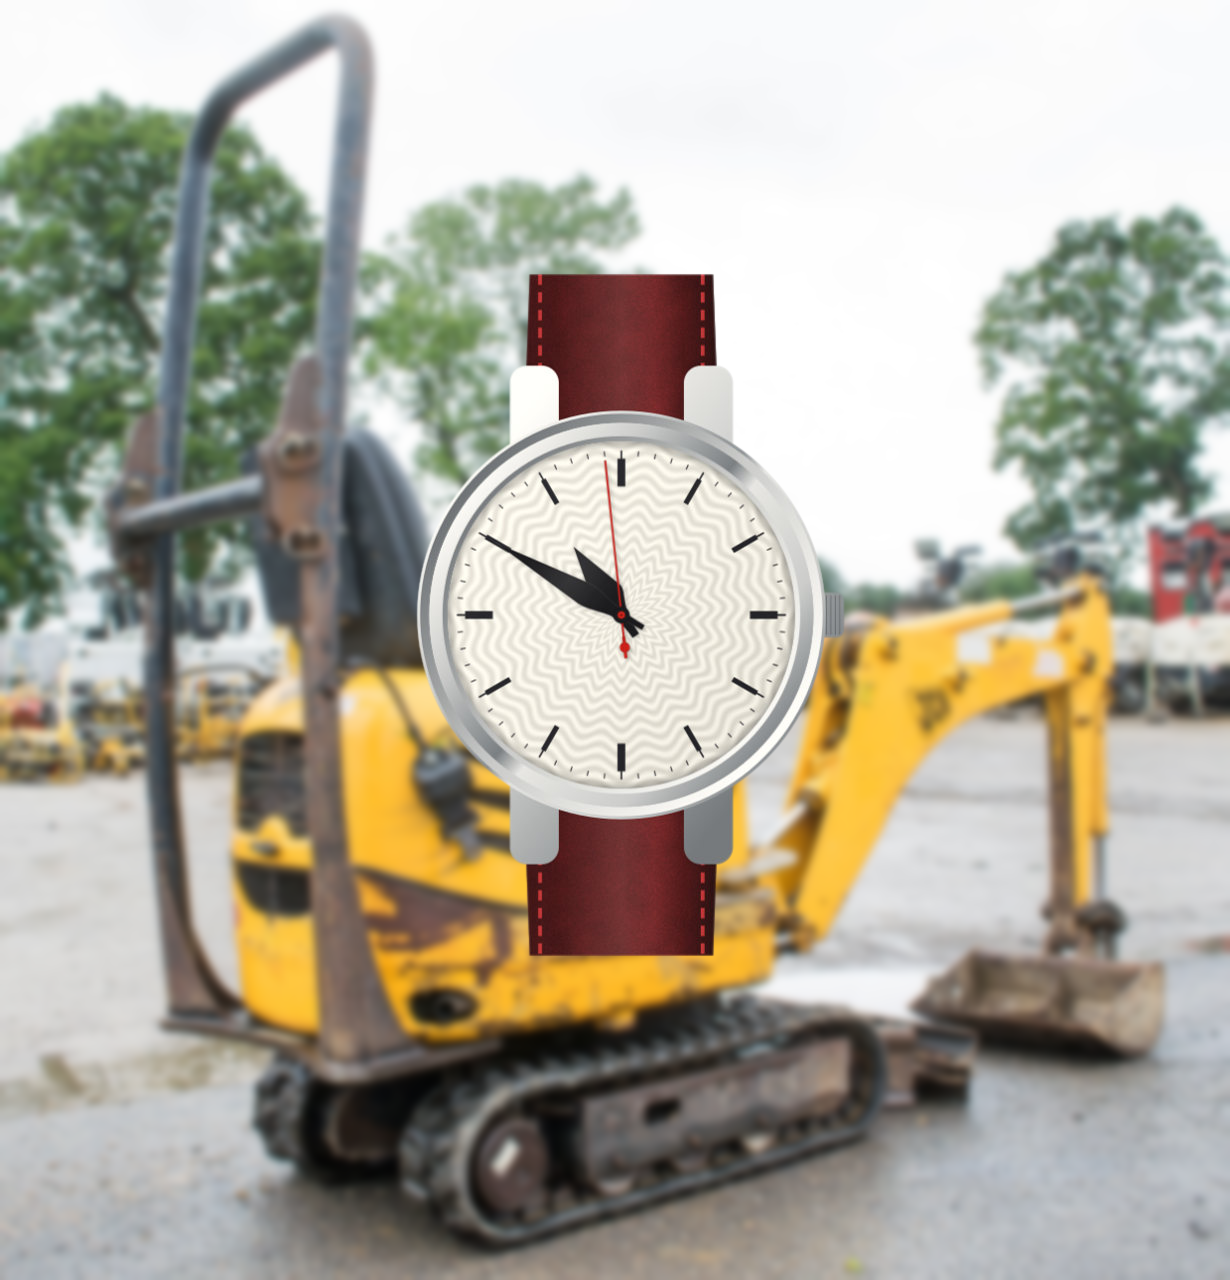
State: 10 h 49 min 59 s
